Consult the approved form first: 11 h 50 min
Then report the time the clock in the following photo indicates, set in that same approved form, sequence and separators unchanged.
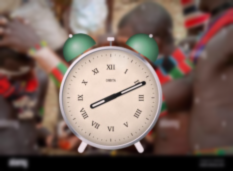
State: 8 h 11 min
